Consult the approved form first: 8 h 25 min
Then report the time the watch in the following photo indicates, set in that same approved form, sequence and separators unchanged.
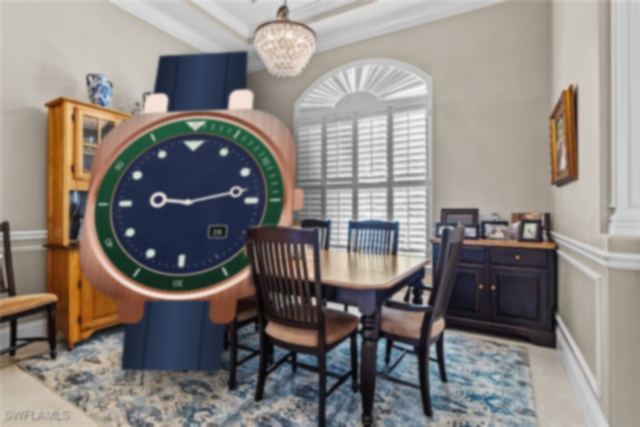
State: 9 h 13 min
